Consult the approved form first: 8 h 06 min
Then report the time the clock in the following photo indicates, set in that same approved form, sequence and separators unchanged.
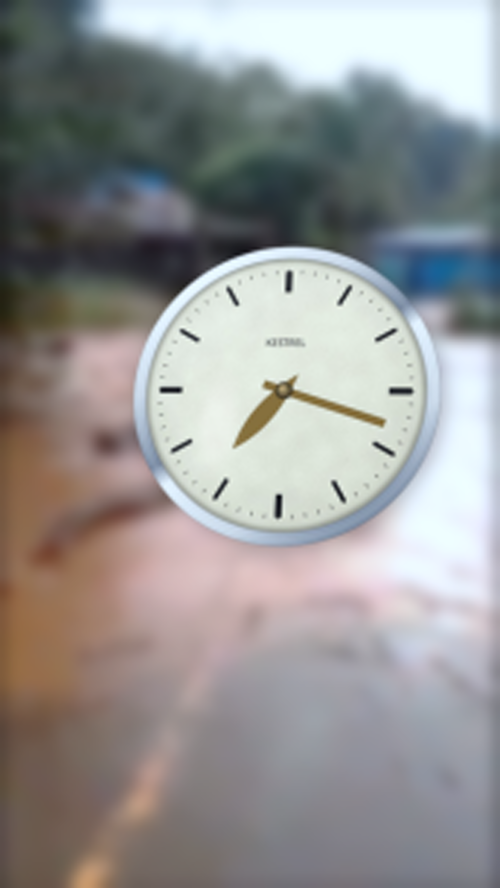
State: 7 h 18 min
